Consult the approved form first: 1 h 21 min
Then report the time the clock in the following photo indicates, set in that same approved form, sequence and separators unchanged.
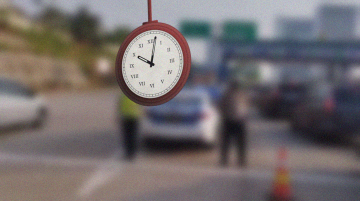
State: 10 h 02 min
